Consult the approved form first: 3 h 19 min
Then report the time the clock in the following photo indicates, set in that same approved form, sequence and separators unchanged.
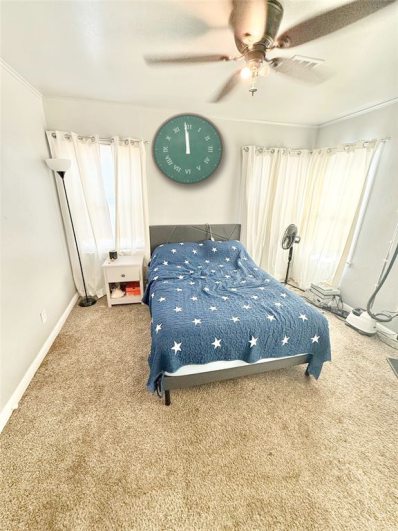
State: 11 h 59 min
